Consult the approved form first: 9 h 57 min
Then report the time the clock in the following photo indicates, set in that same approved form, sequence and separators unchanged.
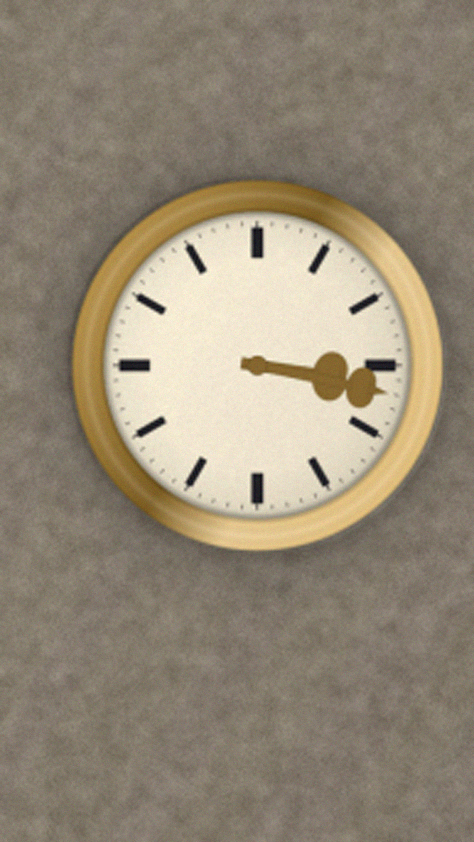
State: 3 h 17 min
